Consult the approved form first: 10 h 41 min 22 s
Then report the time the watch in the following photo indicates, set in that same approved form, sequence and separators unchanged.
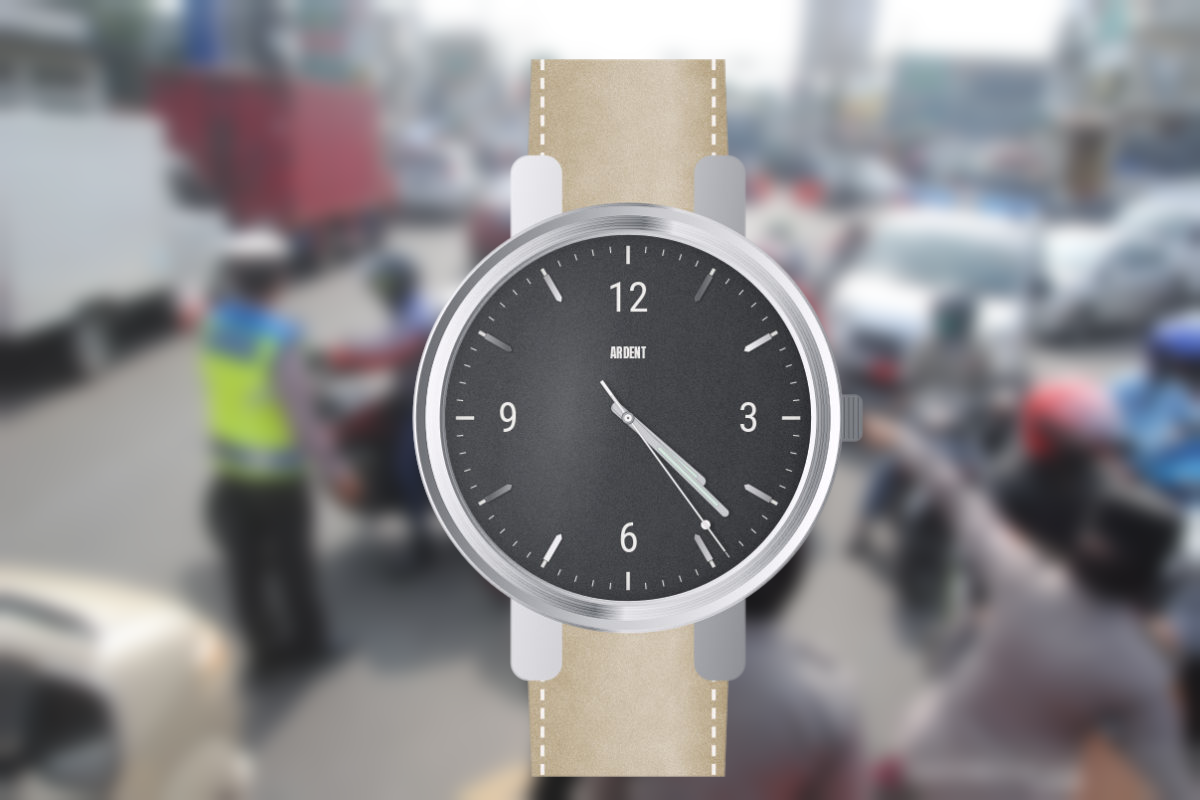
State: 4 h 22 min 24 s
